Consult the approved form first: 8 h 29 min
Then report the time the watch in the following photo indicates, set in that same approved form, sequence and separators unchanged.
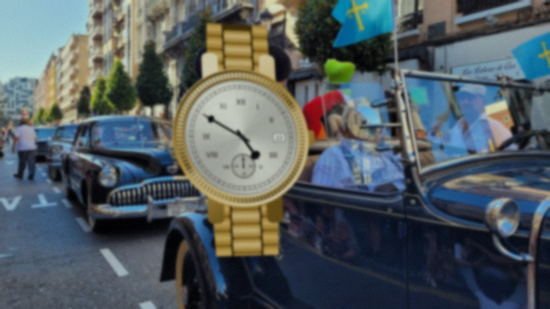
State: 4 h 50 min
